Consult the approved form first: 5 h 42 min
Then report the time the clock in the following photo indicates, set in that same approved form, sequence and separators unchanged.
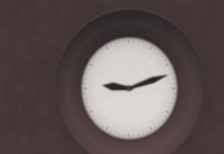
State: 9 h 12 min
